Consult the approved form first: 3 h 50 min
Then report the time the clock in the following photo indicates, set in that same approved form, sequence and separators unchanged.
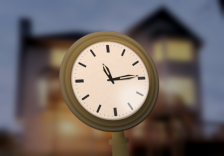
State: 11 h 14 min
